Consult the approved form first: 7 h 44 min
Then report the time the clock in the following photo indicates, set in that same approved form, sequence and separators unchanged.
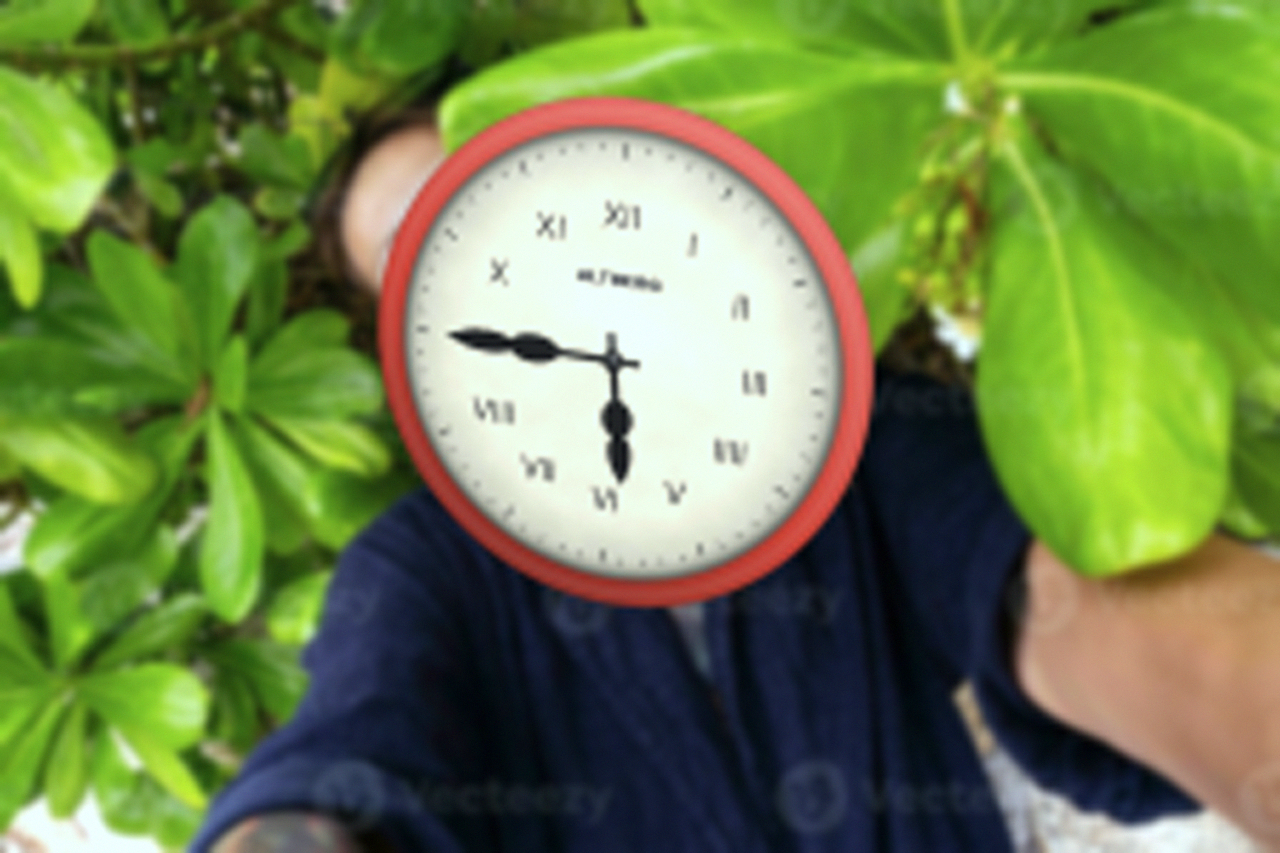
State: 5 h 45 min
